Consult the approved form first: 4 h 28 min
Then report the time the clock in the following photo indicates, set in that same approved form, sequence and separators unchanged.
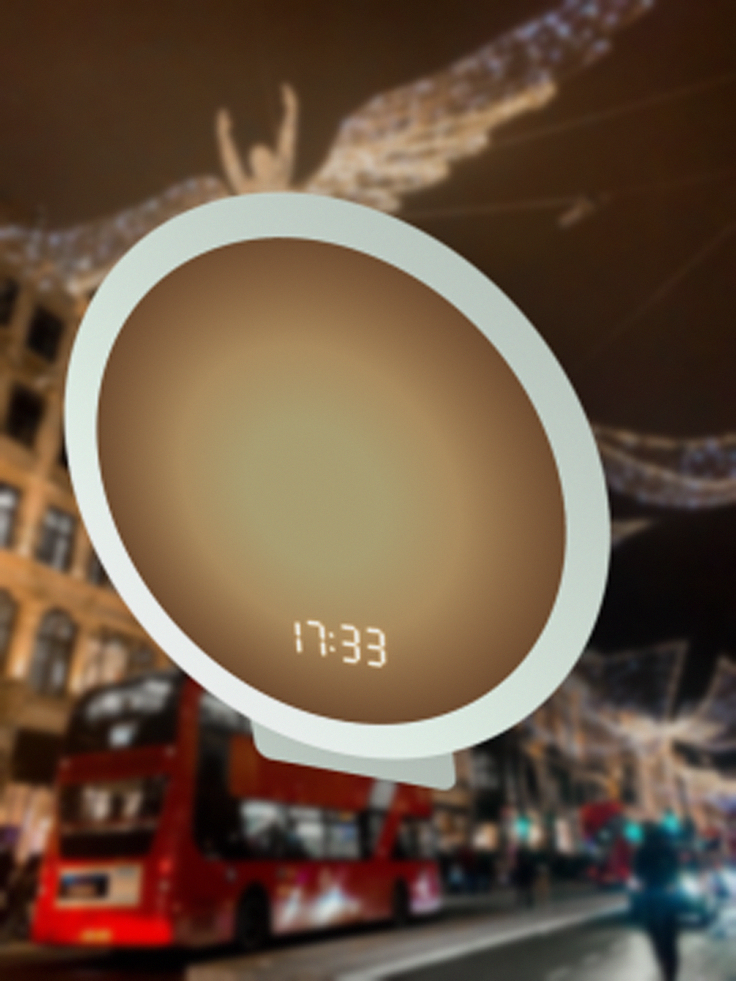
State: 17 h 33 min
